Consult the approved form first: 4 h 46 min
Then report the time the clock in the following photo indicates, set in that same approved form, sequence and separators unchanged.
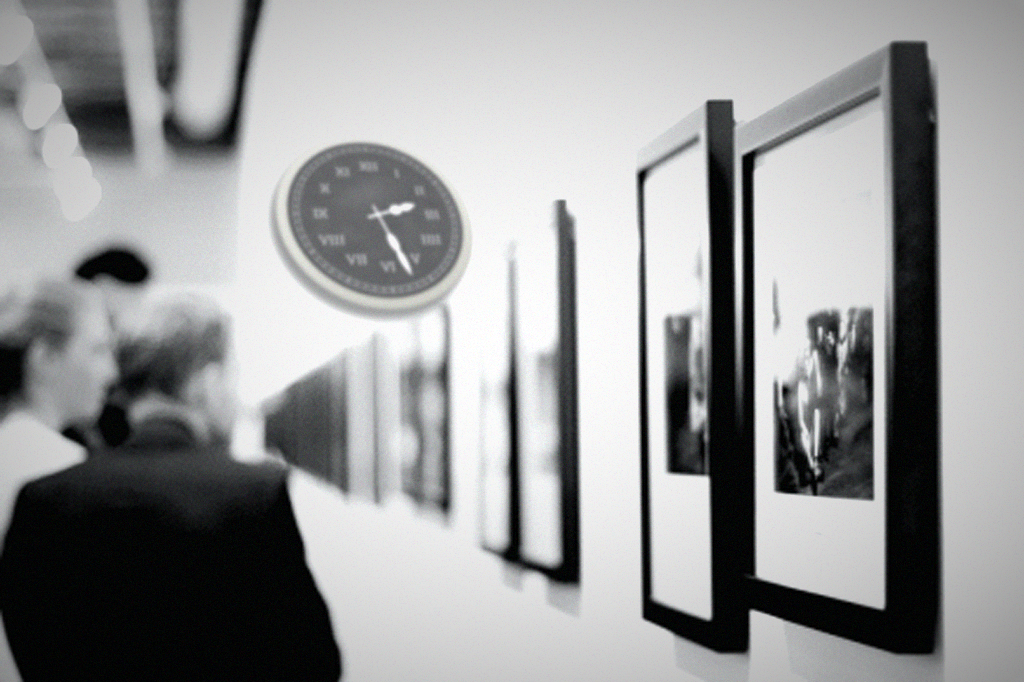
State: 2 h 27 min
